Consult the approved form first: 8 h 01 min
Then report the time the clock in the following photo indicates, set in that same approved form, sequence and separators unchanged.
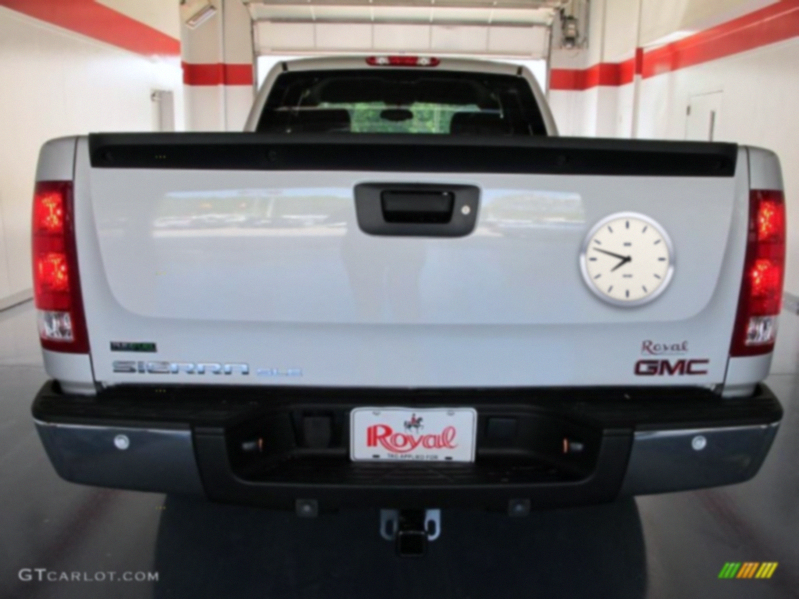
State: 7 h 48 min
